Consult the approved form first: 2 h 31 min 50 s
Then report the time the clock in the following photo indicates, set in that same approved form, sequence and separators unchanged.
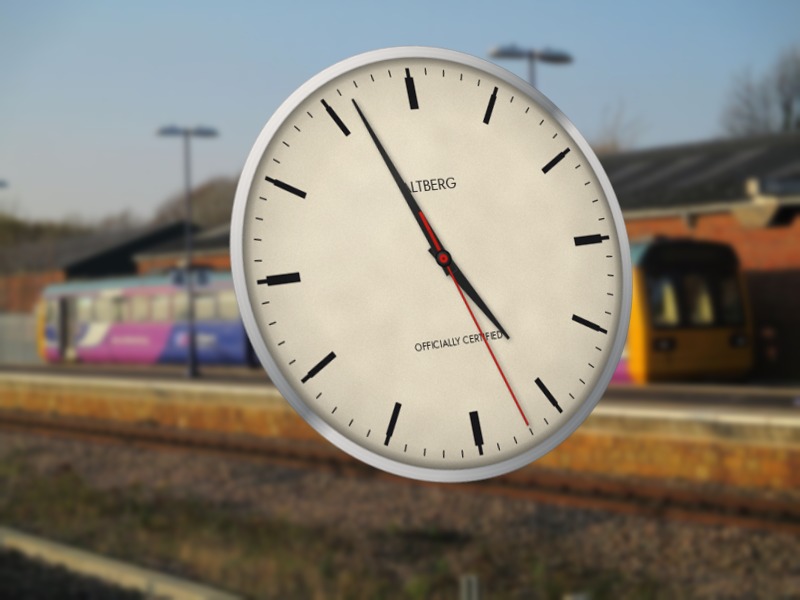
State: 4 h 56 min 27 s
